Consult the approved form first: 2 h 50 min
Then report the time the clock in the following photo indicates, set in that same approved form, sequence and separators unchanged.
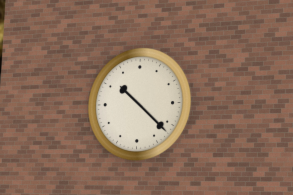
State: 10 h 22 min
